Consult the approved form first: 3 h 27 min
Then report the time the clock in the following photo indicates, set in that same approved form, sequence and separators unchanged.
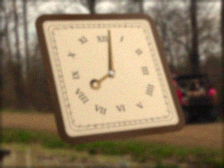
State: 8 h 02 min
